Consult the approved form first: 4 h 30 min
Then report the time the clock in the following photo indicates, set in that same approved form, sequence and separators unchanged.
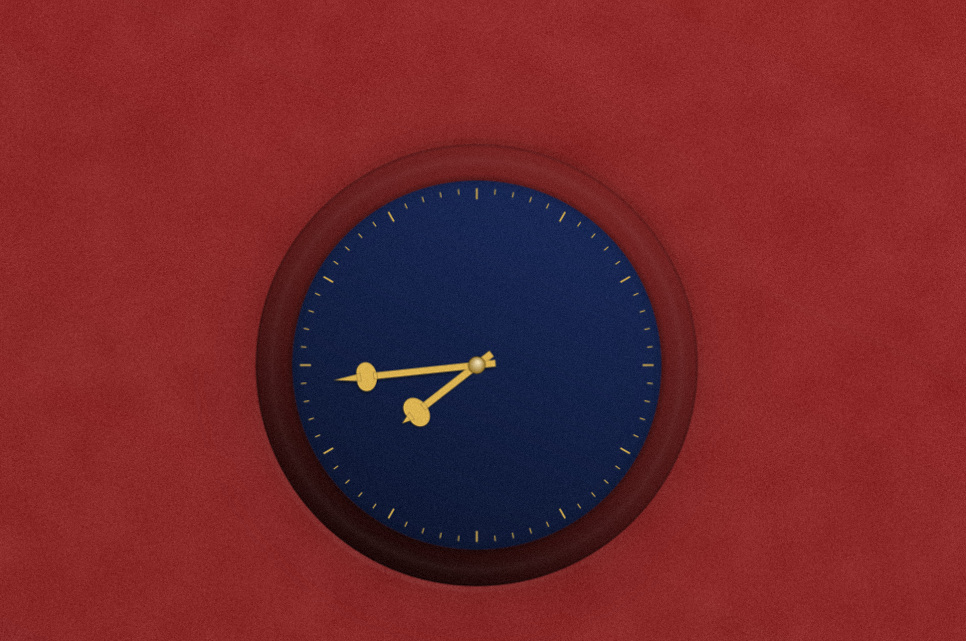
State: 7 h 44 min
